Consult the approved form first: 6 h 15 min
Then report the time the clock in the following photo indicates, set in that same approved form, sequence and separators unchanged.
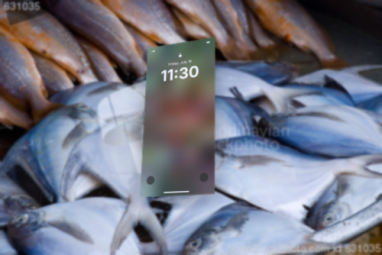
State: 11 h 30 min
